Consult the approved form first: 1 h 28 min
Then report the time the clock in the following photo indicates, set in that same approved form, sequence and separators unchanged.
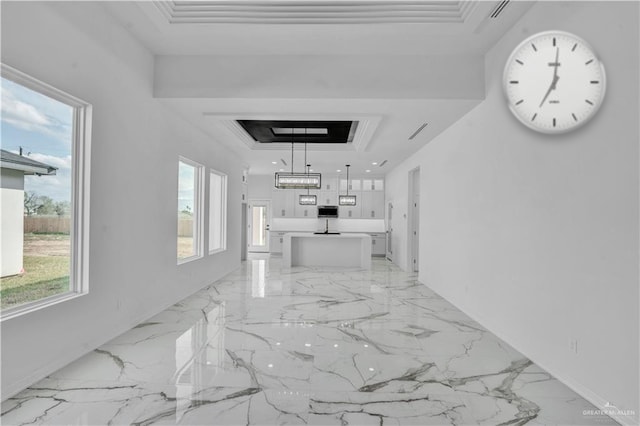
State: 7 h 01 min
